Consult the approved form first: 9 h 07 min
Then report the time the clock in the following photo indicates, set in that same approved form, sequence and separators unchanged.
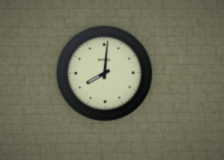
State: 8 h 01 min
